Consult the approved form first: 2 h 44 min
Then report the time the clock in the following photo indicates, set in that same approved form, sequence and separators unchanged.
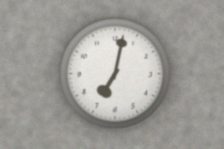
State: 7 h 02 min
